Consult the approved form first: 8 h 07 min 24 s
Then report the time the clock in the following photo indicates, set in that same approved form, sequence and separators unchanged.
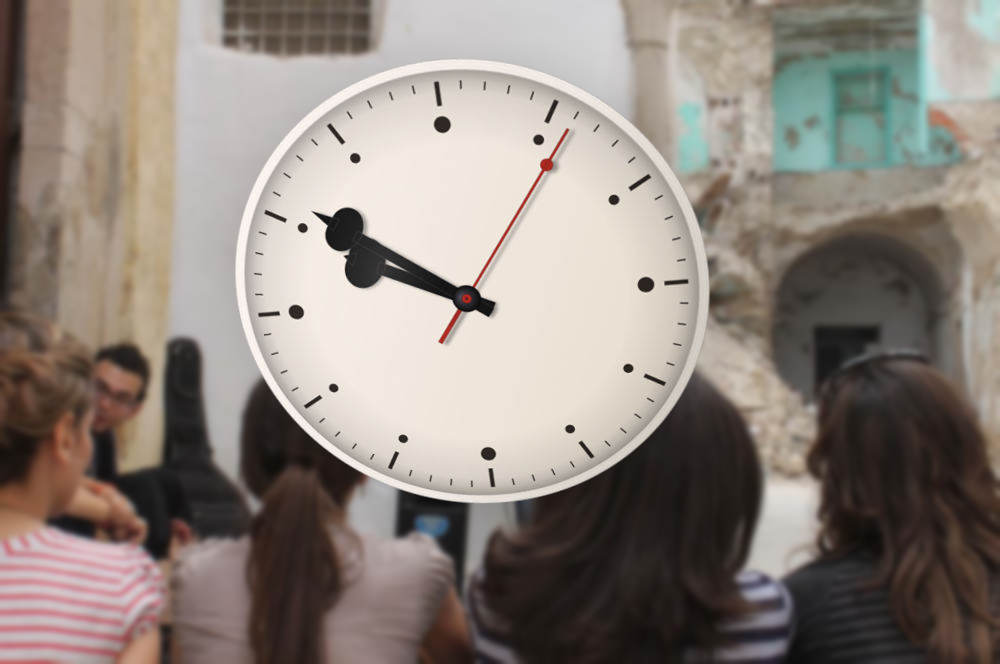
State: 9 h 51 min 06 s
